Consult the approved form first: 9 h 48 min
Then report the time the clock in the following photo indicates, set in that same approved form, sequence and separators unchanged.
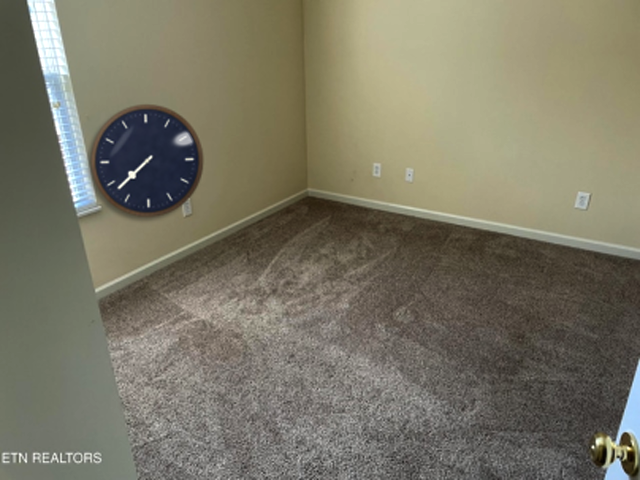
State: 7 h 38 min
